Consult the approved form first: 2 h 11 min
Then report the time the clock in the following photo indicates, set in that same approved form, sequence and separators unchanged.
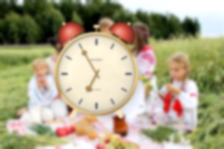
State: 6 h 55 min
